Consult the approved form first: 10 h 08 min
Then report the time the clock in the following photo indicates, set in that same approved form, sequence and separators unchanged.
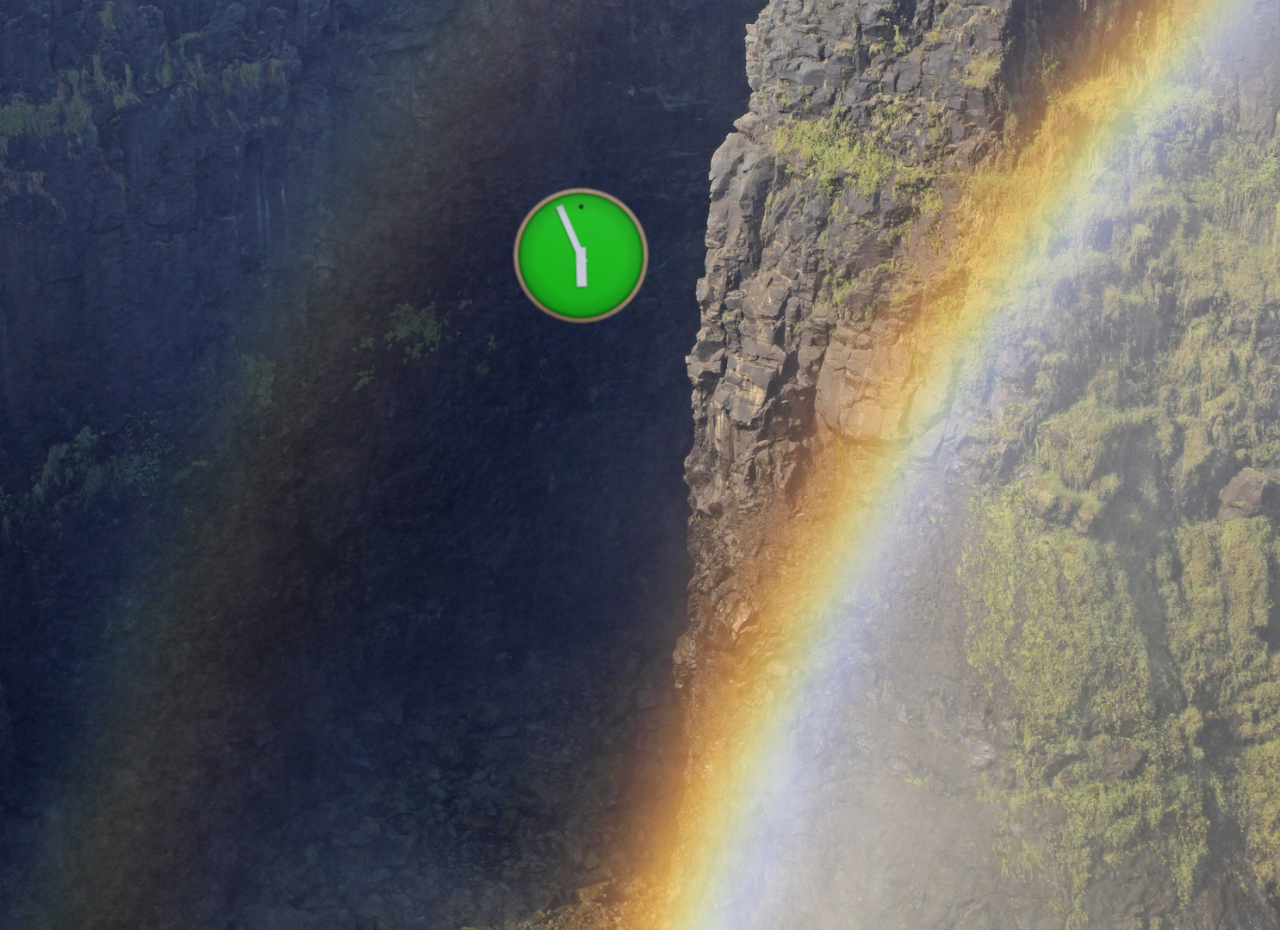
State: 5 h 56 min
